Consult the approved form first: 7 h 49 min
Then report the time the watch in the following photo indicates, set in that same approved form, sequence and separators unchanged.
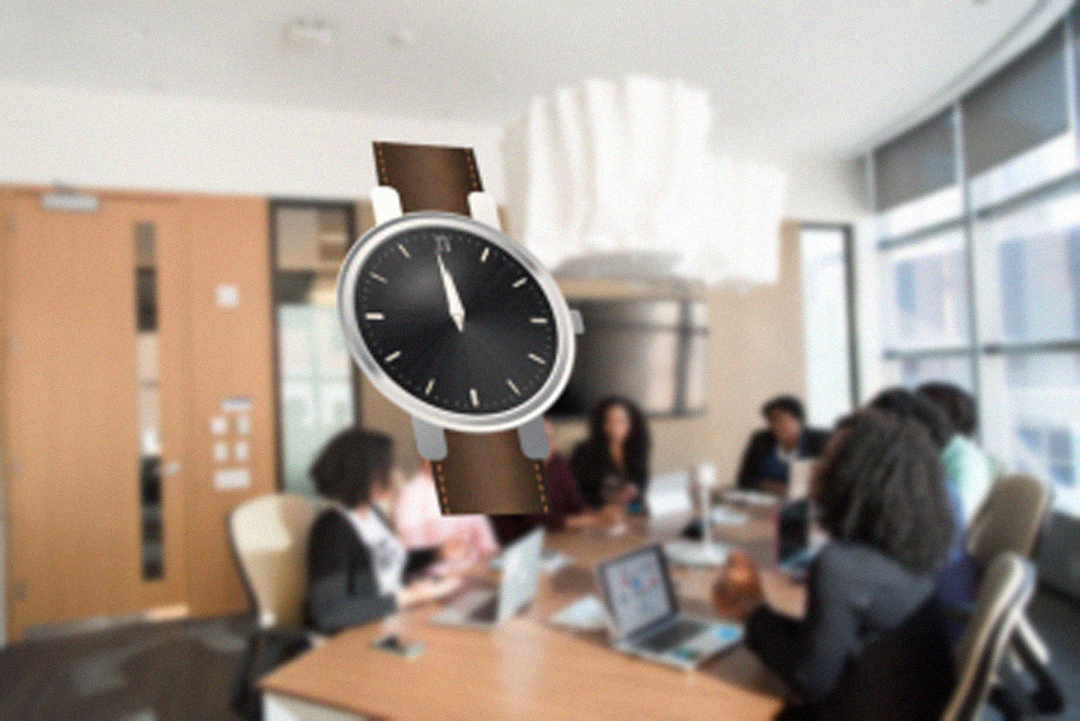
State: 11 h 59 min
